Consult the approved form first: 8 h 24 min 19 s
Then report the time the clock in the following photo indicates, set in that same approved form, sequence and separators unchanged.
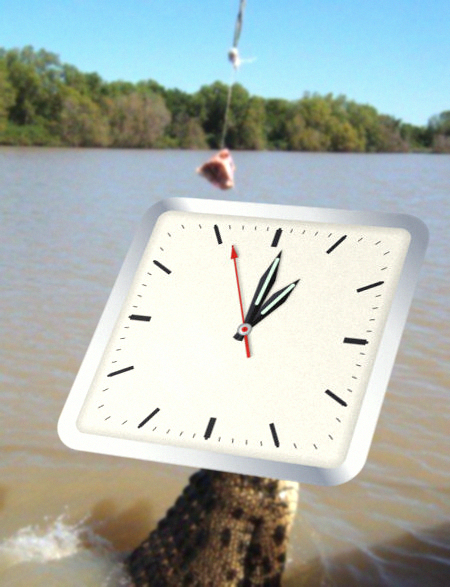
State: 1 h 00 min 56 s
